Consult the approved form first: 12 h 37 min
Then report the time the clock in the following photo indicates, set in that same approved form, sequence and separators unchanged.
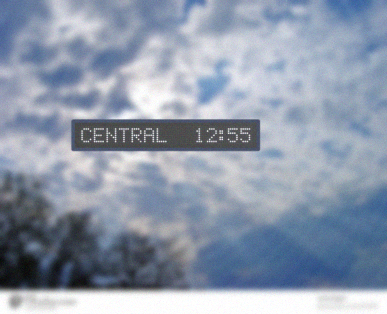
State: 12 h 55 min
